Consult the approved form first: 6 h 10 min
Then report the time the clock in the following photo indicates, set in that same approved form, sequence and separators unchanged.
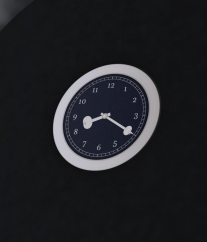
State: 8 h 20 min
